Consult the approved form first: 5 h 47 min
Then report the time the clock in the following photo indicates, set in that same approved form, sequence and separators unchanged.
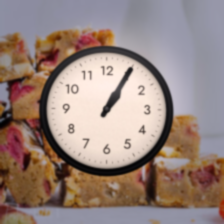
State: 1 h 05 min
